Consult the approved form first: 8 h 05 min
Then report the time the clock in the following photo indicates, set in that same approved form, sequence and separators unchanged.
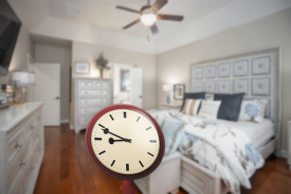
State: 8 h 49 min
